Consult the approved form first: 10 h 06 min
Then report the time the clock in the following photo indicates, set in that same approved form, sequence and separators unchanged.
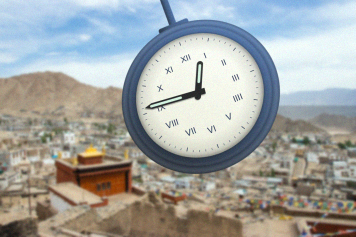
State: 12 h 46 min
